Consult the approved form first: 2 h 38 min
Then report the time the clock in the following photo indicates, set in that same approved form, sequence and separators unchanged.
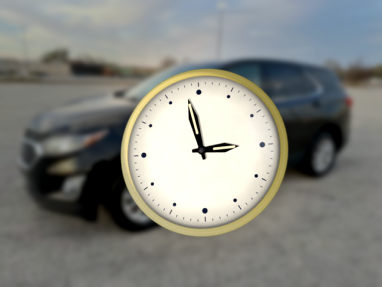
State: 2 h 58 min
